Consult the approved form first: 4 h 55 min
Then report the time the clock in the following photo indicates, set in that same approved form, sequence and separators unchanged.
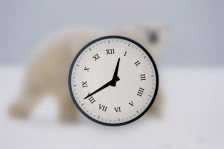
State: 12 h 41 min
